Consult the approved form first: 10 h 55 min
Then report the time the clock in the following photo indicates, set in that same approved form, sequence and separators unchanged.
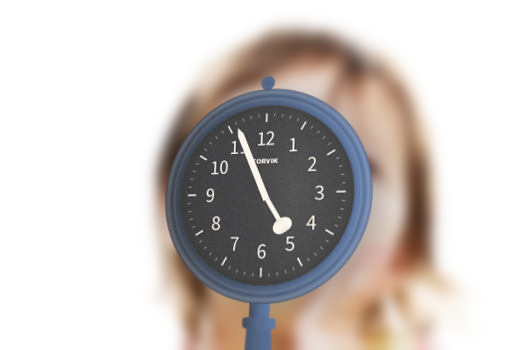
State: 4 h 56 min
